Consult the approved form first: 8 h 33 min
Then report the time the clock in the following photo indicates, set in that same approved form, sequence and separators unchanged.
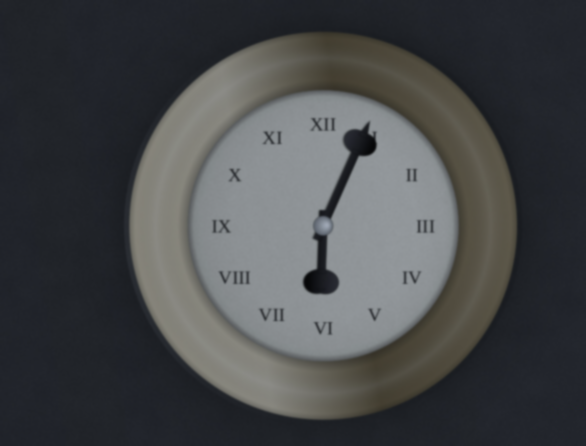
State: 6 h 04 min
